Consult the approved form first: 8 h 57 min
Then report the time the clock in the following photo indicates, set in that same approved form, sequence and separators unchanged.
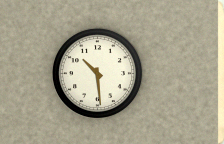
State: 10 h 29 min
